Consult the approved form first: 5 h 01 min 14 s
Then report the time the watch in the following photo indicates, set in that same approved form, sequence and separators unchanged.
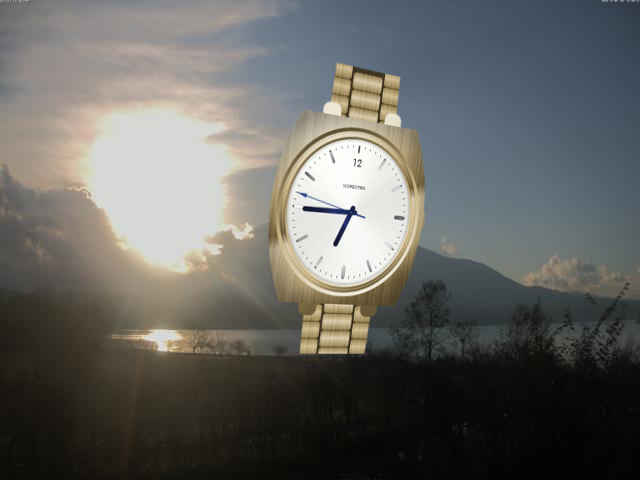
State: 6 h 44 min 47 s
